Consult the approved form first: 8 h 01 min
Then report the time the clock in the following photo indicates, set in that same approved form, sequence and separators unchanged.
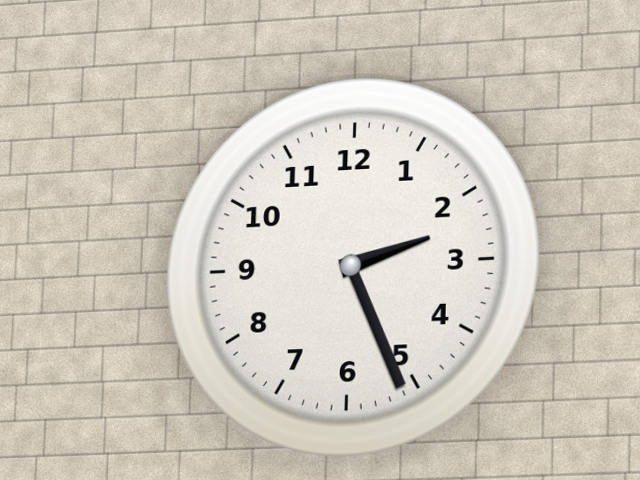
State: 2 h 26 min
